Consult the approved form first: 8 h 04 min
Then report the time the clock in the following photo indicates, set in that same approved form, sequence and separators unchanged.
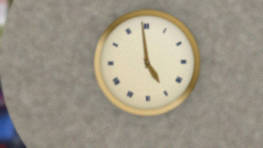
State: 4 h 59 min
